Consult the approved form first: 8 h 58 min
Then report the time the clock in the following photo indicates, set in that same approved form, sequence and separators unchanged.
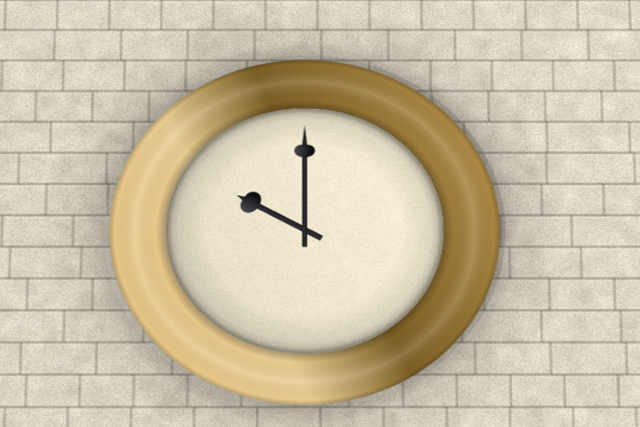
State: 10 h 00 min
